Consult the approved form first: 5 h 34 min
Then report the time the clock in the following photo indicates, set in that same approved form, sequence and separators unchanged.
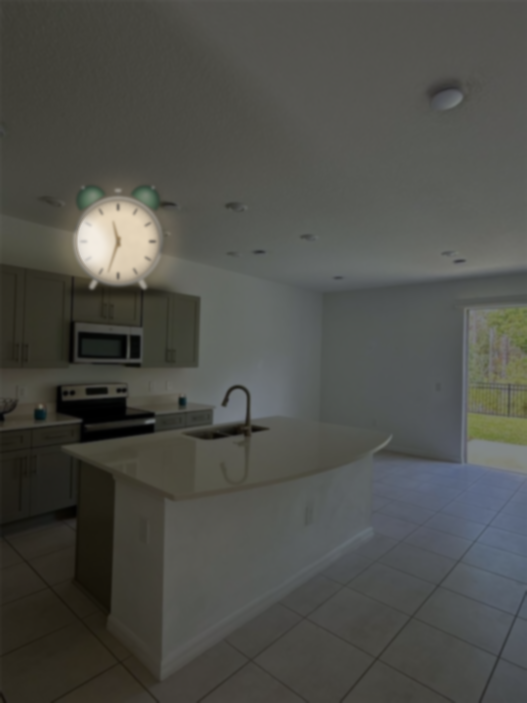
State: 11 h 33 min
